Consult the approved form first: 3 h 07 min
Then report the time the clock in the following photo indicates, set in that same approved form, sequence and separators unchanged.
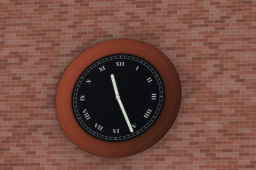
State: 11 h 26 min
